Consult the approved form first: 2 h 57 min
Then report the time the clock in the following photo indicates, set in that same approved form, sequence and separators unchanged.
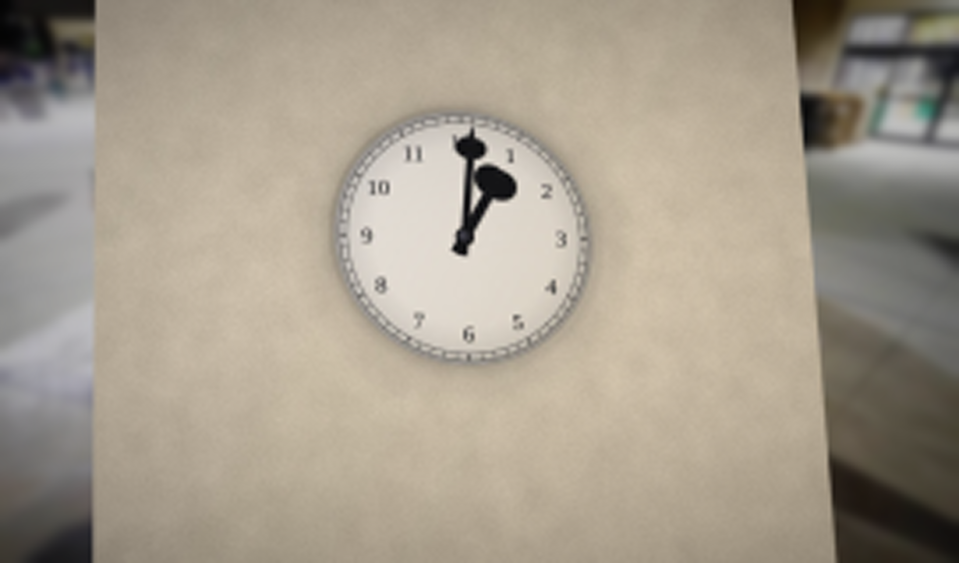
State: 1 h 01 min
